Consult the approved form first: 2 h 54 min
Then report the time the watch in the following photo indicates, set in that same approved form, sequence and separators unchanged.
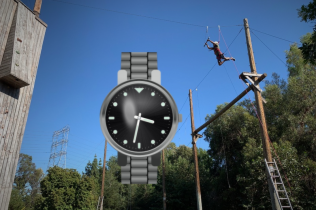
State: 3 h 32 min
